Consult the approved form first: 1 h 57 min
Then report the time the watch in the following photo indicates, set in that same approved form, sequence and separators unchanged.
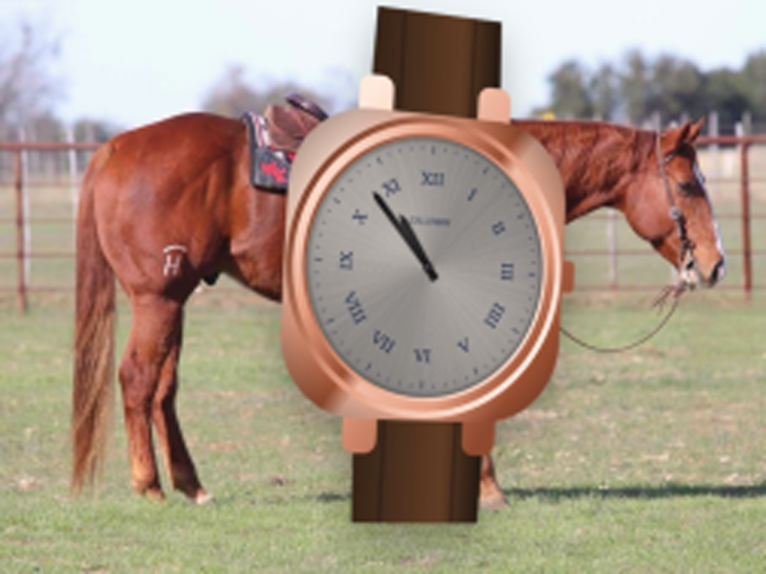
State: 10 h 53 min
